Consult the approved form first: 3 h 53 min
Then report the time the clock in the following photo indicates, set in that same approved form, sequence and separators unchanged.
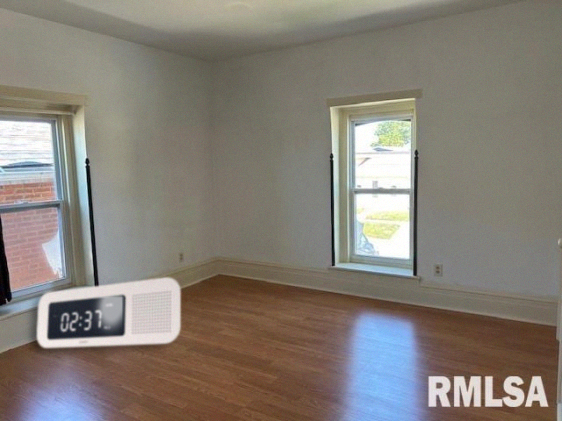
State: 2 h 37 min
